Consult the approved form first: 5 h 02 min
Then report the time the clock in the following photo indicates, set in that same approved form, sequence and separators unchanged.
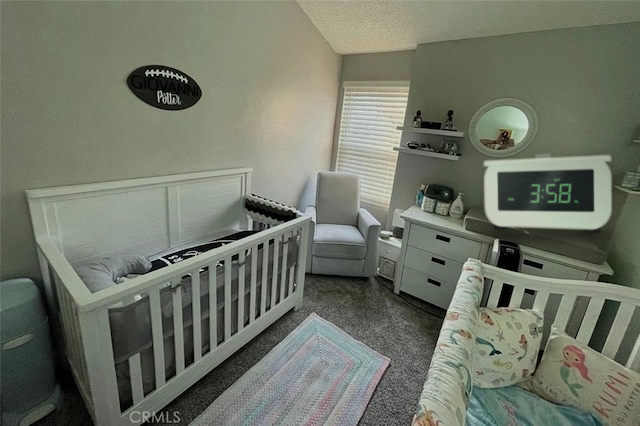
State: 3 h 58 min
